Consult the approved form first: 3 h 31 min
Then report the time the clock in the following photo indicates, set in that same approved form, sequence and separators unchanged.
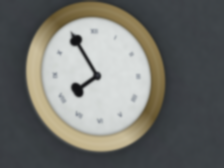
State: 7 h 55 min
